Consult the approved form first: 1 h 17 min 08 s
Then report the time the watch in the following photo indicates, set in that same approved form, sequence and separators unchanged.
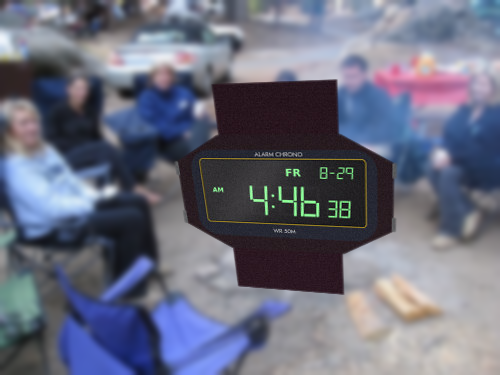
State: 4 h 46 min 38 s
